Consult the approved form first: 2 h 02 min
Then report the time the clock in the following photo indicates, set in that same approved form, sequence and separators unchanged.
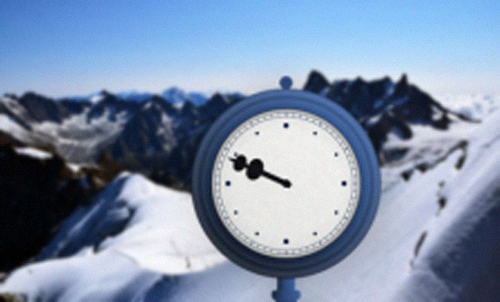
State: 9 h 49 min
